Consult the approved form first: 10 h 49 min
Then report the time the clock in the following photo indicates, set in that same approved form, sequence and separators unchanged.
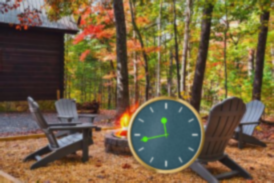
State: 11 h 43 min
